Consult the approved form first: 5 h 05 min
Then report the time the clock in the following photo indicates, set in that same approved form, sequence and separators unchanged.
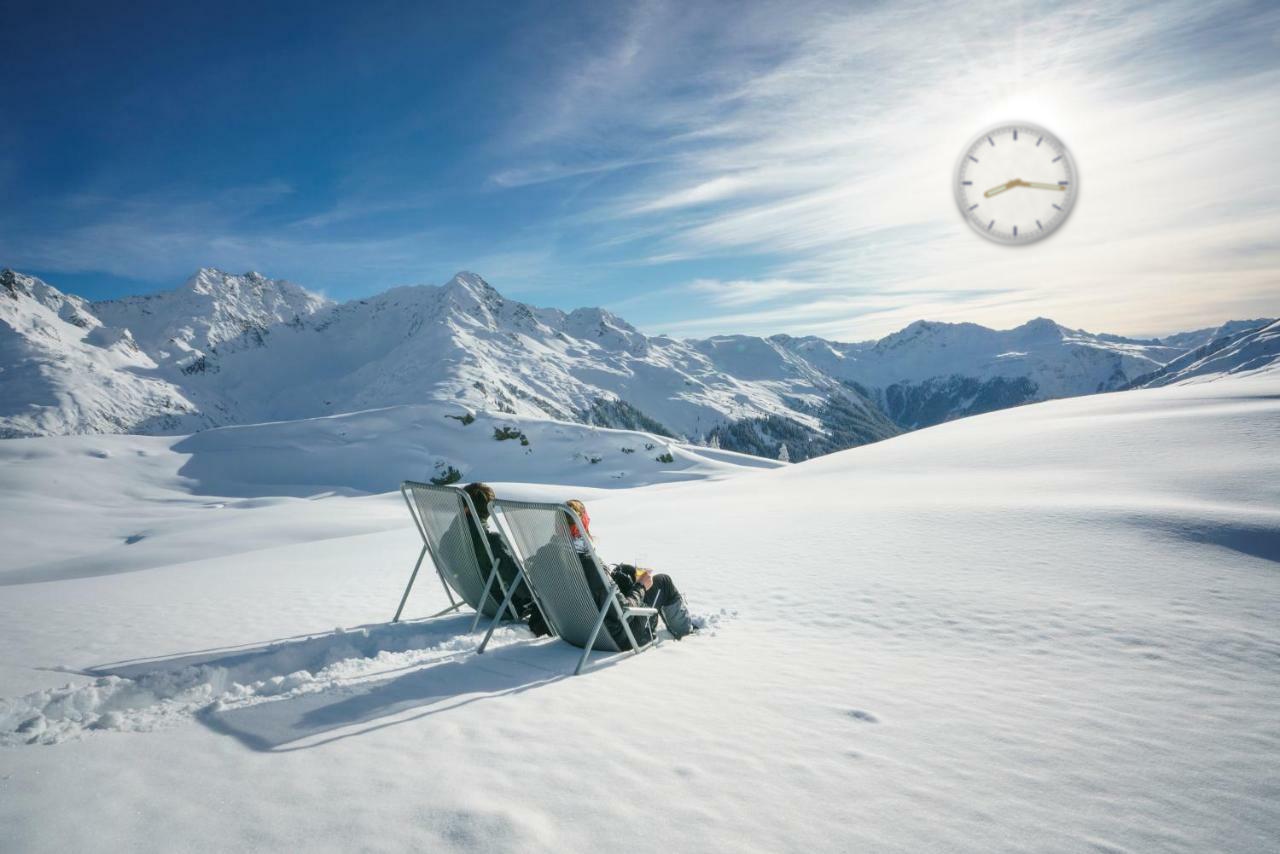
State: 8 h 16 min
